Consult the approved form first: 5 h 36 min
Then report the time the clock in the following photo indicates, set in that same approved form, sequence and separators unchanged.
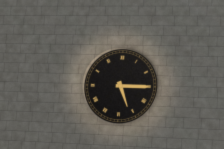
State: 5 h 15 min
